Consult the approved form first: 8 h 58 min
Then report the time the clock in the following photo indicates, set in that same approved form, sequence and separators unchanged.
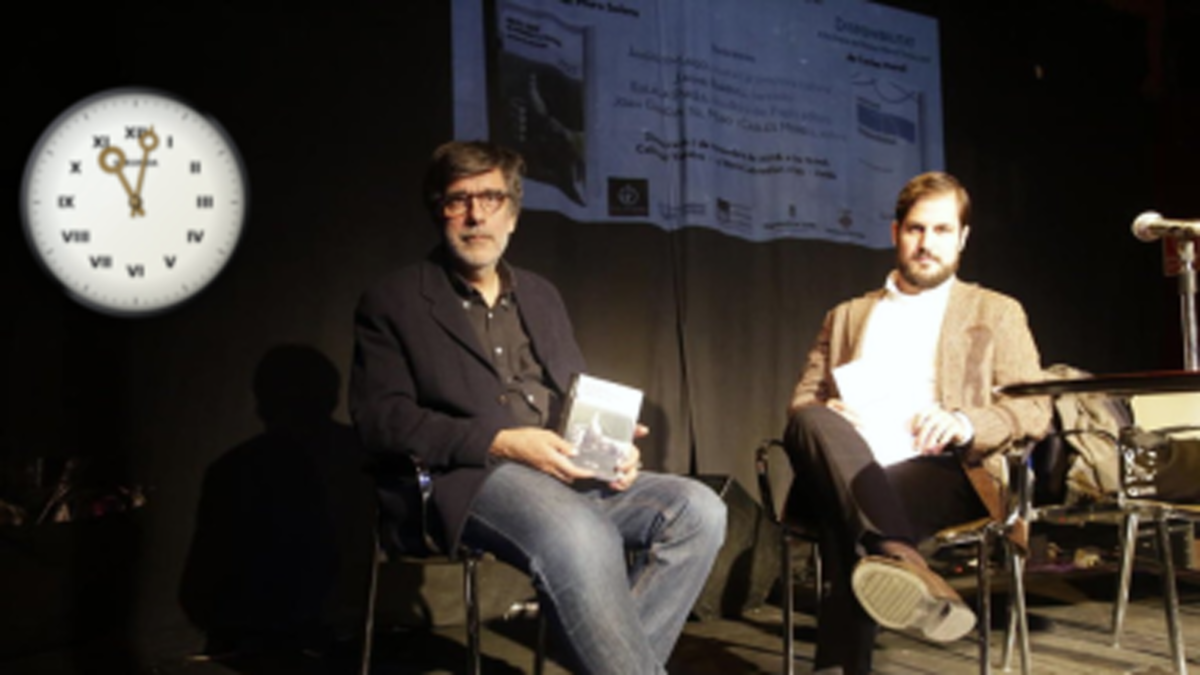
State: 11 h 02 min
